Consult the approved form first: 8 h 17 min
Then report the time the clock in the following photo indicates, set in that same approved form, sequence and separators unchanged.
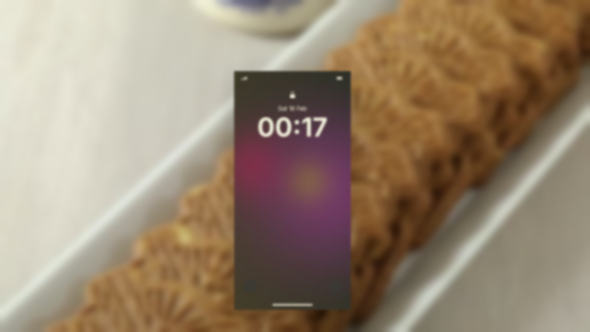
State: 0 h 17 min
